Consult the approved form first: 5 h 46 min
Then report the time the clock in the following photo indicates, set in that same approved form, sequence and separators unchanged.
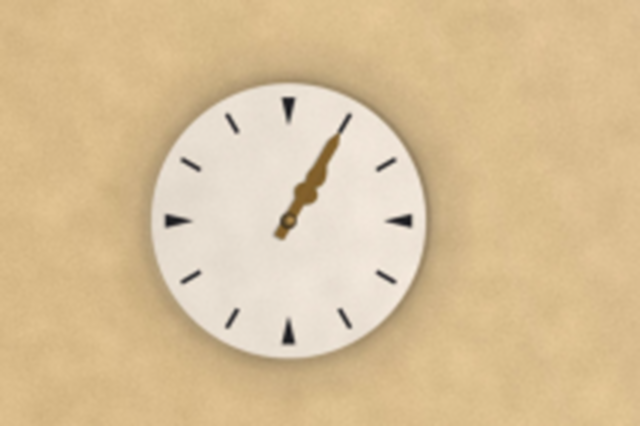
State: 1 h 05 min
